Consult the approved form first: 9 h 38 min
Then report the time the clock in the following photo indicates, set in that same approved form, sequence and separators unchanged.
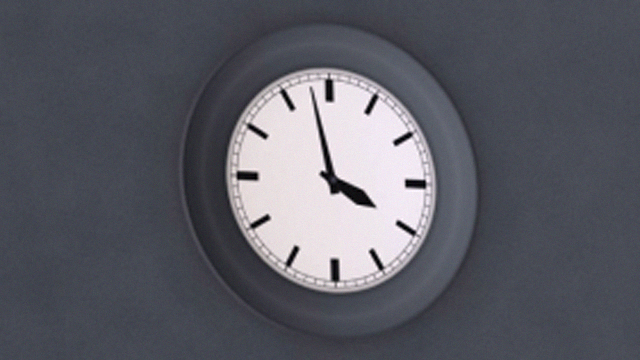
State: 3 h 58 min
